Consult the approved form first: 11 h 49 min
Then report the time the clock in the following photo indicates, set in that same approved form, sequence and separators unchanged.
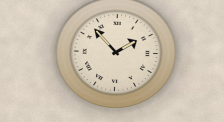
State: 1 h 53 min
